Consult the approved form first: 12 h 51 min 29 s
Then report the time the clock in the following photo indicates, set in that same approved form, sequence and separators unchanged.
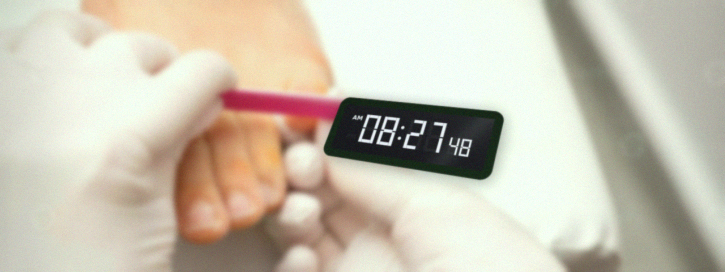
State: 8 h 27 min 48 s
